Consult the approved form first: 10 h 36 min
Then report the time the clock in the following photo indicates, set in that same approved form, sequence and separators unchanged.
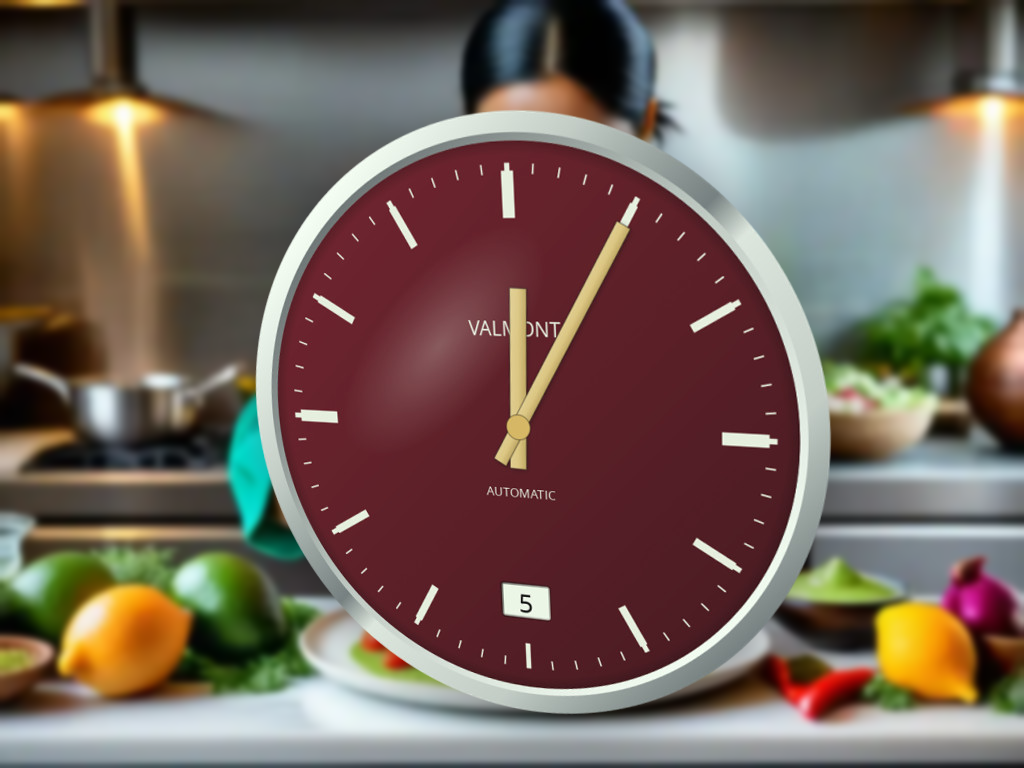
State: 12 h 05 min
